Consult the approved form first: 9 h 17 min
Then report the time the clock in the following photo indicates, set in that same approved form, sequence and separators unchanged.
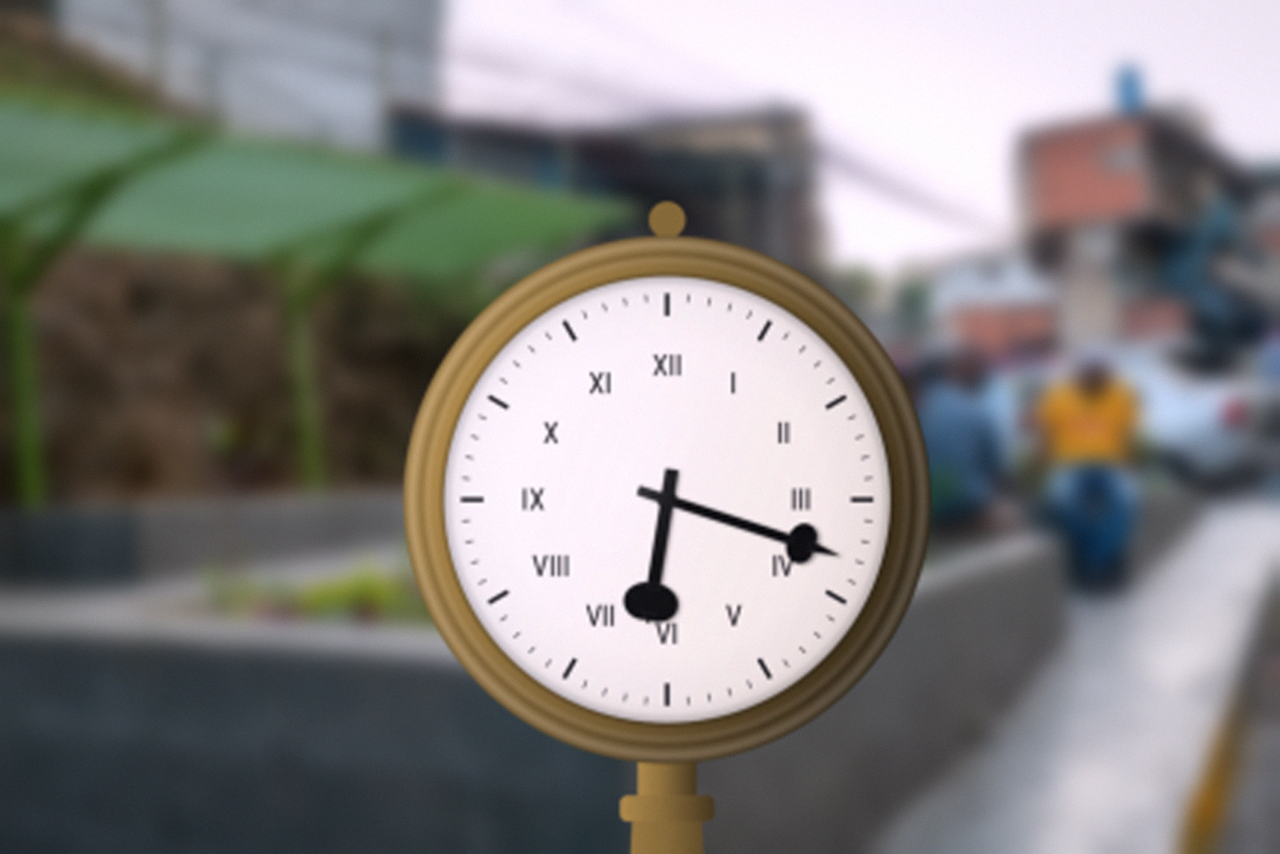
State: 6 h 18 min
